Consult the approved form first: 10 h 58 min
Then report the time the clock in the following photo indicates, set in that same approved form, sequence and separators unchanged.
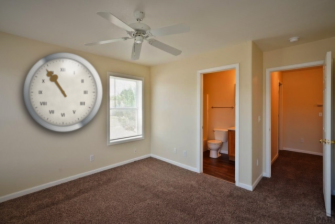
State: 10 h 54 min
